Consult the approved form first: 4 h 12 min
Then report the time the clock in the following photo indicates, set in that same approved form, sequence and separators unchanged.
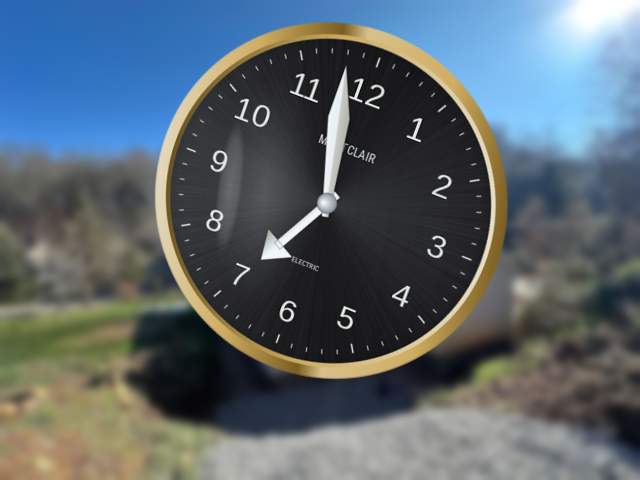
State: 6 h 58 min
